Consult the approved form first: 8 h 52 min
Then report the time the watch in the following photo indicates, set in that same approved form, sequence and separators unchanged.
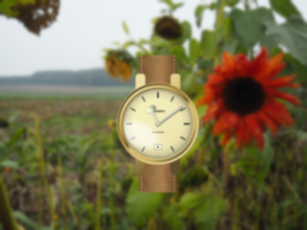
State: 11 h 09 min
